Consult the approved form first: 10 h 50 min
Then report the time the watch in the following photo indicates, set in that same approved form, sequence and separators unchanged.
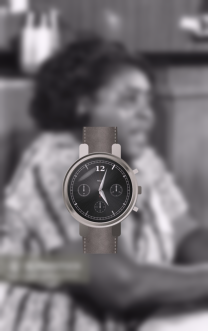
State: 5 h 03 min
